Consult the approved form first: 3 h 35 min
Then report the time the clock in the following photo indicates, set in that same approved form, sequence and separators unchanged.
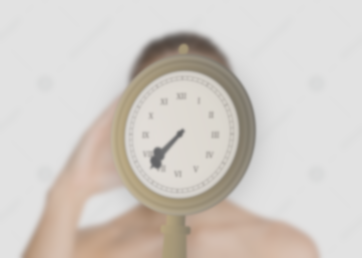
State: 7 h 37 min
